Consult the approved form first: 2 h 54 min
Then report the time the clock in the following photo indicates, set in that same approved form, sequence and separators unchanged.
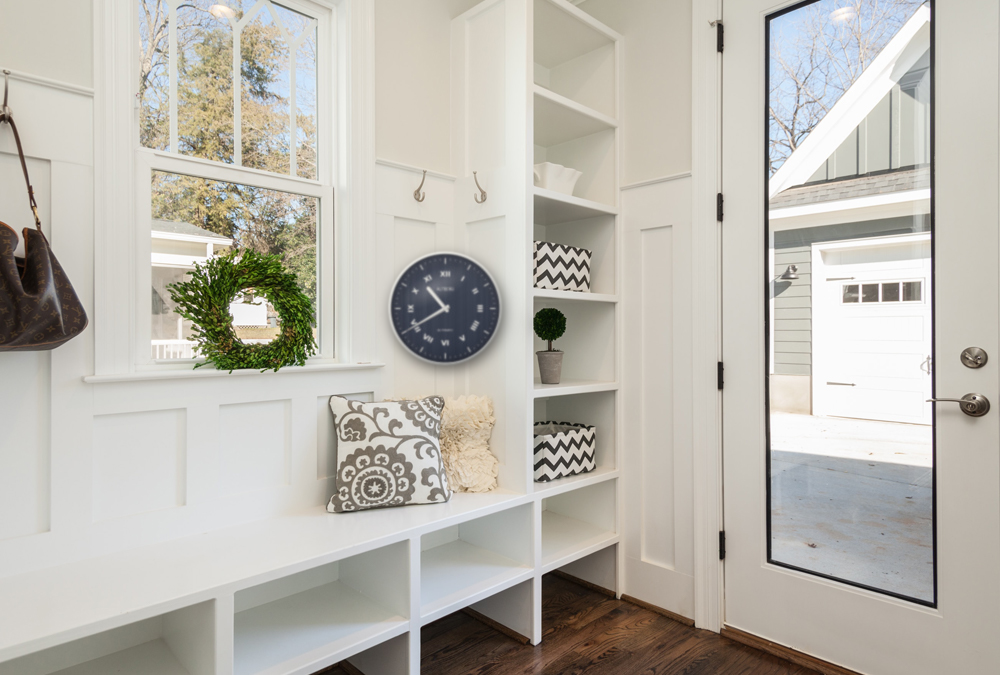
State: 10 h 40 min
